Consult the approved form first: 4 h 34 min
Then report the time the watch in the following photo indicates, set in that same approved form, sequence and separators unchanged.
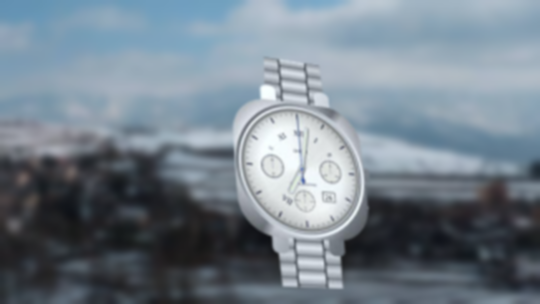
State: 7 h 02 min
